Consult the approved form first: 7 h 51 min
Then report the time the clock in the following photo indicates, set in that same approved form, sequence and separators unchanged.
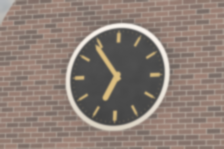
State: 6 h 54 min
